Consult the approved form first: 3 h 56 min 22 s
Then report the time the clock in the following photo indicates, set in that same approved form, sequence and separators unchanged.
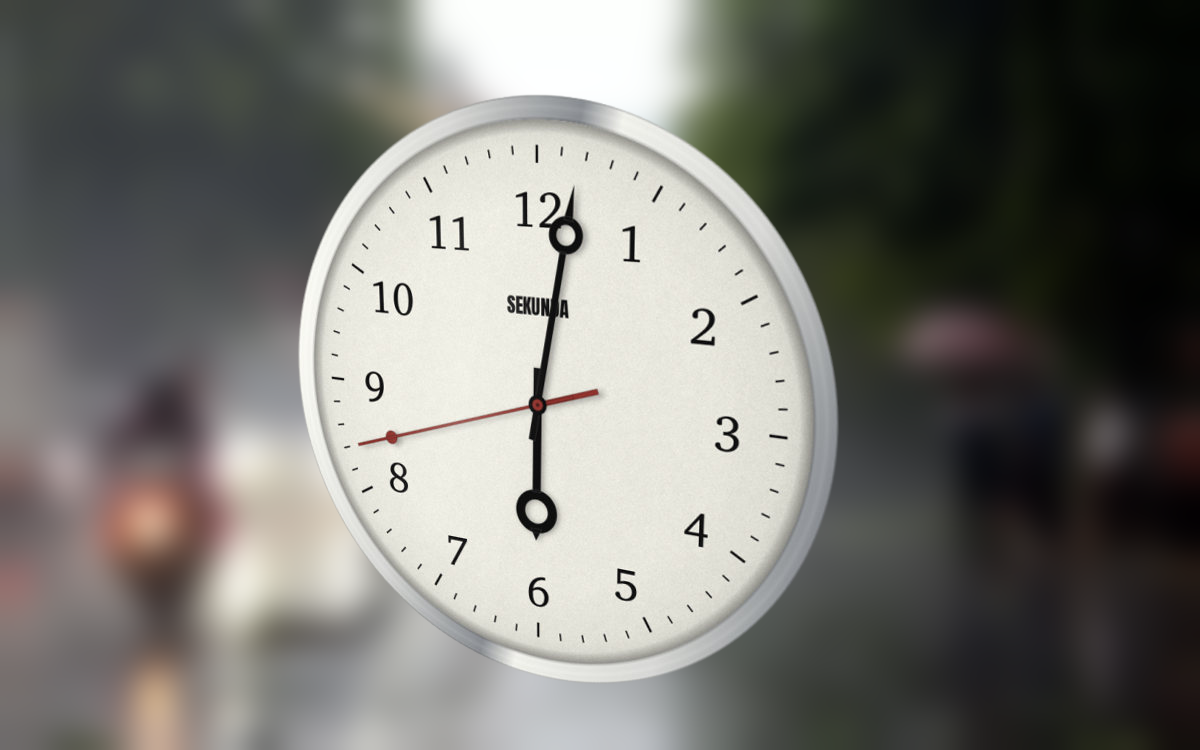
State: 6 h 01 min 42 s
